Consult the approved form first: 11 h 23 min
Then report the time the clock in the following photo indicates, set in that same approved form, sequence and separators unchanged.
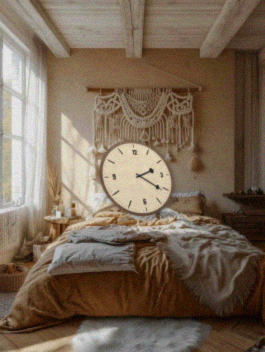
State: 2 h 21 min
